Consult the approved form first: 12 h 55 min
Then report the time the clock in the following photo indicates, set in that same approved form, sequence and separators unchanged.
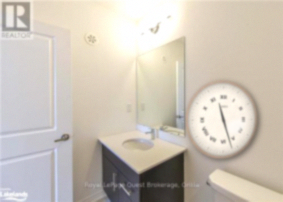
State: 11 h 27 min
